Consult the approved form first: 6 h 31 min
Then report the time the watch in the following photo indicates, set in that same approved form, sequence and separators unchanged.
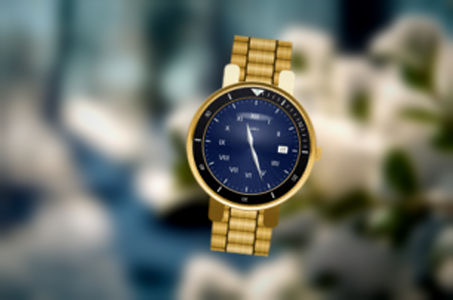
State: 11 h 26 min
